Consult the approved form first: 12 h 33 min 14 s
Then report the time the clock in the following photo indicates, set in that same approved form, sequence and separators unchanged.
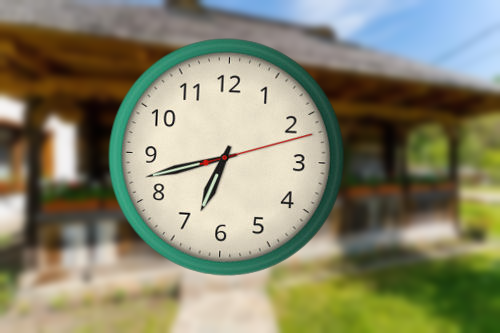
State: 6 h 42 min 12 s
